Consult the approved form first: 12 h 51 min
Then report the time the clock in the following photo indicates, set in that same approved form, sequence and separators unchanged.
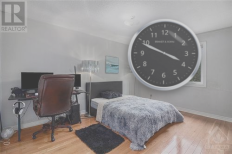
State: 3 h 49 min
